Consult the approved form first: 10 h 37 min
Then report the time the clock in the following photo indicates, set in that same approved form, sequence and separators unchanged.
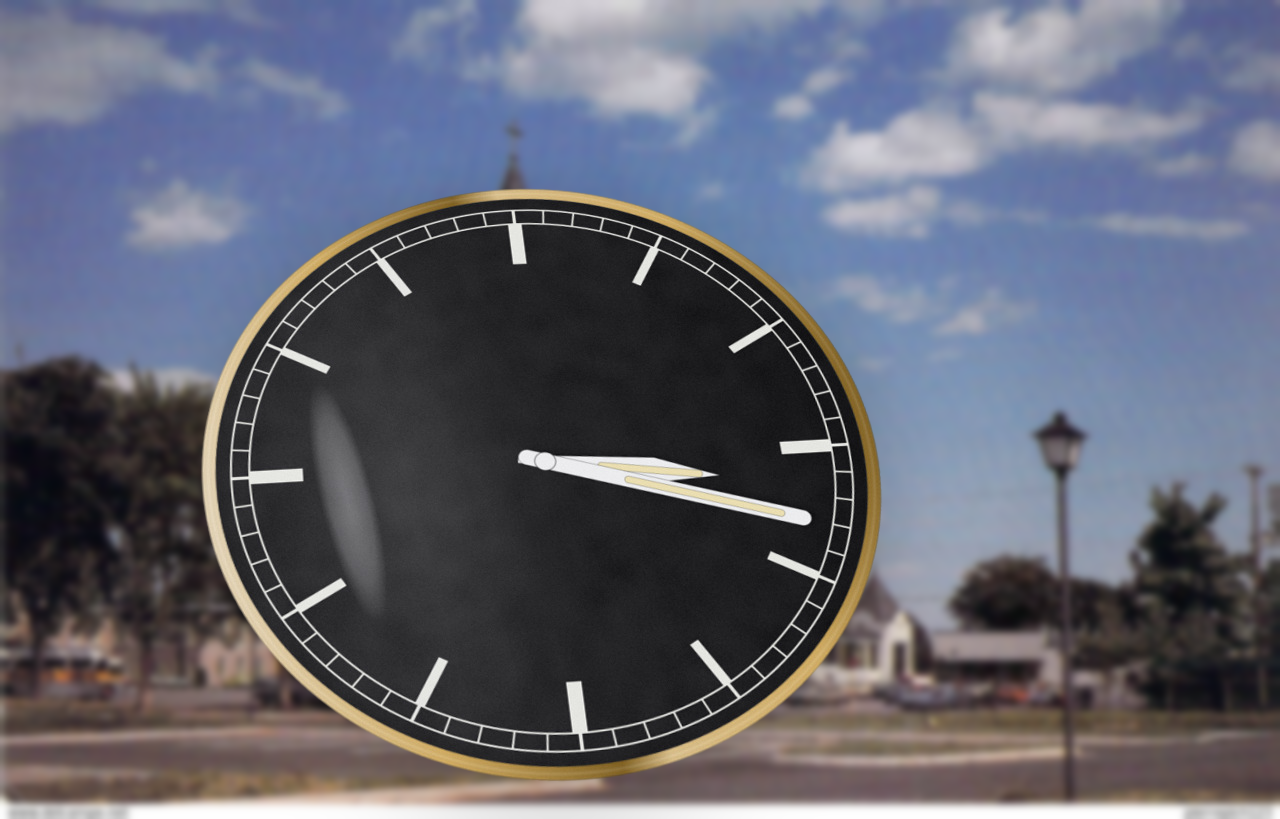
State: 3 h 18 min
